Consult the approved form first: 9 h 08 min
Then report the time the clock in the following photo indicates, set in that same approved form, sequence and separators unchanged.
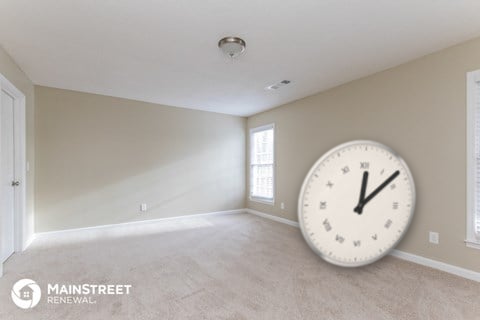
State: 12 h 08 min
